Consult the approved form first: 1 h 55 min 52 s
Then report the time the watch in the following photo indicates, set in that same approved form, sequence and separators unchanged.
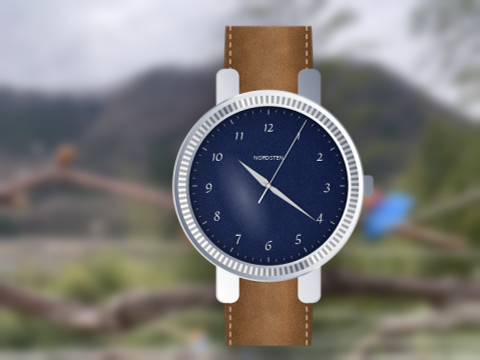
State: 10 h 21 min 05 s
